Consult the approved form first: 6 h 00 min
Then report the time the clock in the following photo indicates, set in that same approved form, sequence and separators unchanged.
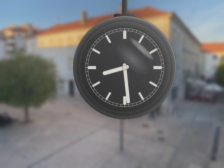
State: 8 h 29 min
